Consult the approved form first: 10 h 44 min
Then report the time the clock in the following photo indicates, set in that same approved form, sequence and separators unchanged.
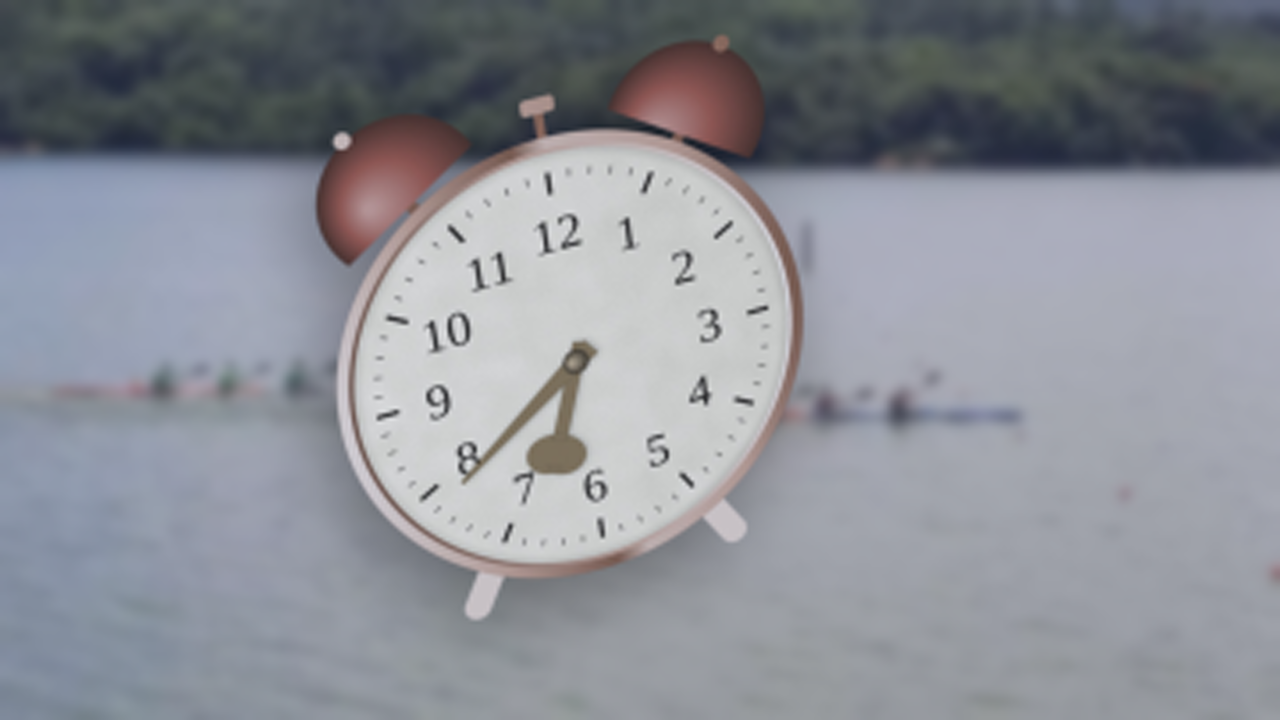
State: 6 h 39 min
